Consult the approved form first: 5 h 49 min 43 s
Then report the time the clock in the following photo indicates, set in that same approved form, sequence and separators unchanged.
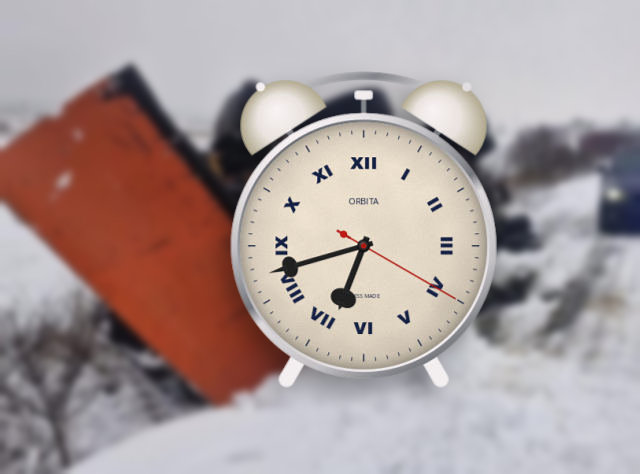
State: 6 h 42 min 20 s
